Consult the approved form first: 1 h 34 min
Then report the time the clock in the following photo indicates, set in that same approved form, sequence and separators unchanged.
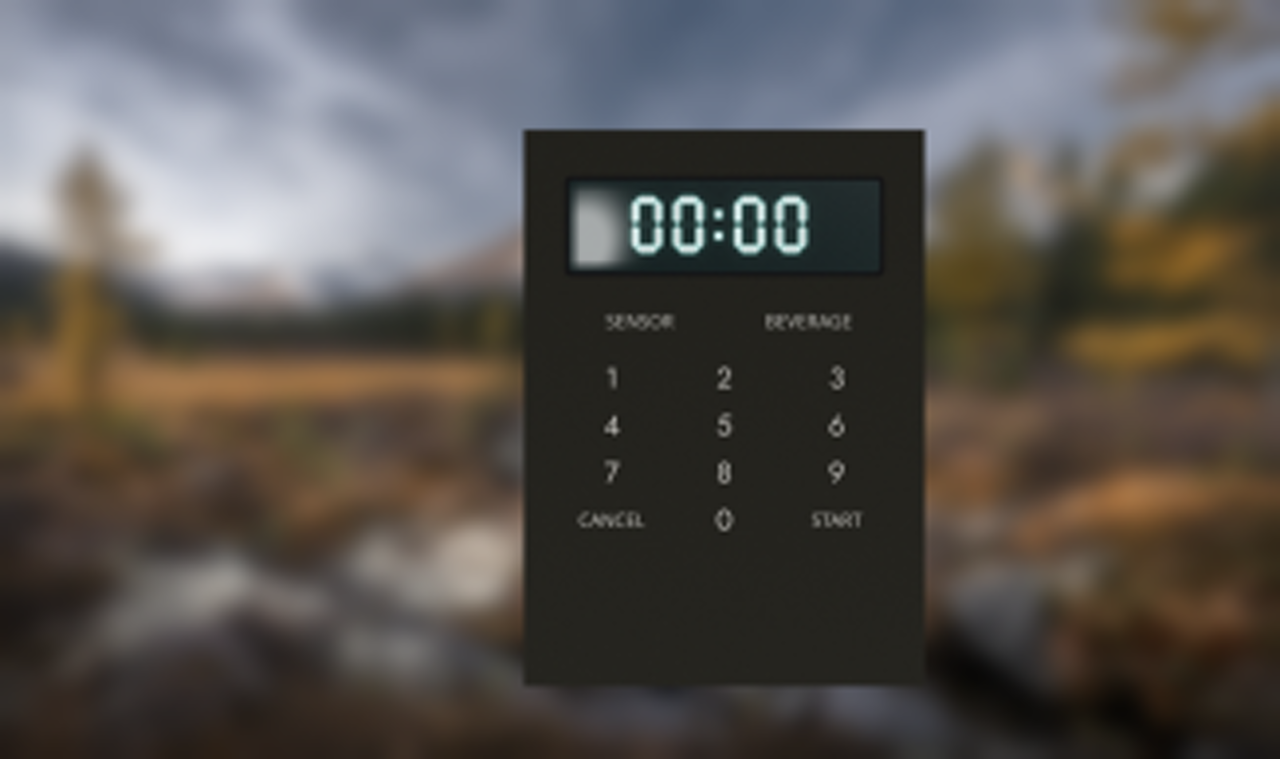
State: 0 h 00 min
